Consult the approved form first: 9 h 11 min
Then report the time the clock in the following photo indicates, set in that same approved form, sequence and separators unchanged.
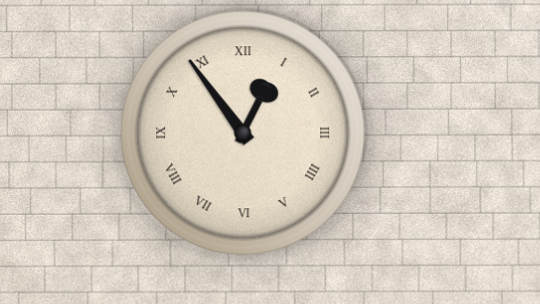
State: 12 h 54 min
